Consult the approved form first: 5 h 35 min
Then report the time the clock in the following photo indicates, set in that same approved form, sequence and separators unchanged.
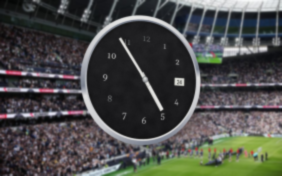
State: 4 h 54 min
